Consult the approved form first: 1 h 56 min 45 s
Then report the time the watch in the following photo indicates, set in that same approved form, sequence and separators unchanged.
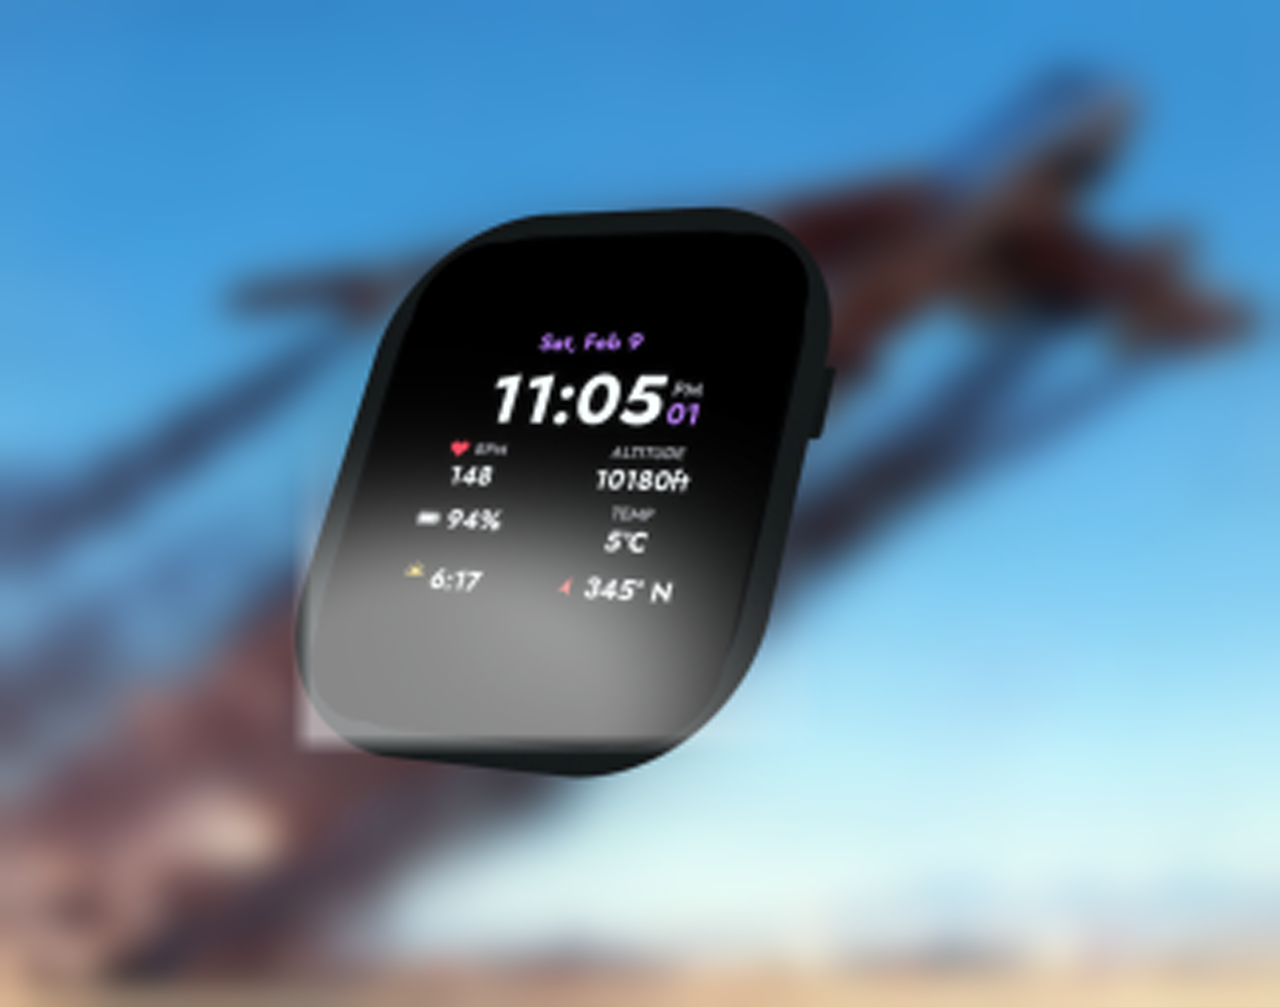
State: 11 h 05 min 01 s
